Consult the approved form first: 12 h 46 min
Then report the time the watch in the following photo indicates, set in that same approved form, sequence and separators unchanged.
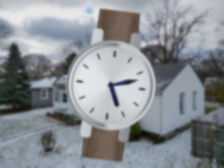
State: 5 h 12 min
